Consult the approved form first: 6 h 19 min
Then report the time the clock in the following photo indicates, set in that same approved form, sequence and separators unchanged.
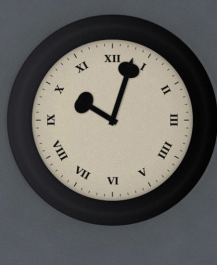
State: 10 h 03 min
